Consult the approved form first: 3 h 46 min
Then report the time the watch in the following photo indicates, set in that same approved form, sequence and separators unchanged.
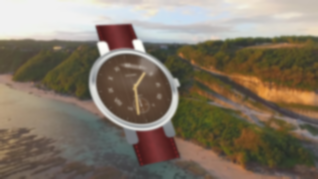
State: 1 h 32 min
